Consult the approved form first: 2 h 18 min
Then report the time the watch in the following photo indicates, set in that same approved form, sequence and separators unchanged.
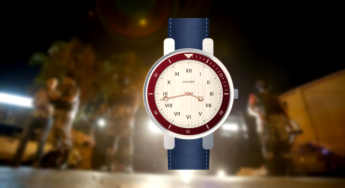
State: 3 h 43 min
